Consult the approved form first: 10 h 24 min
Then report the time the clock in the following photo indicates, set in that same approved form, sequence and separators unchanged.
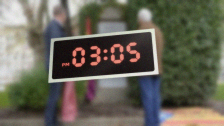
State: 3 h 05 min
